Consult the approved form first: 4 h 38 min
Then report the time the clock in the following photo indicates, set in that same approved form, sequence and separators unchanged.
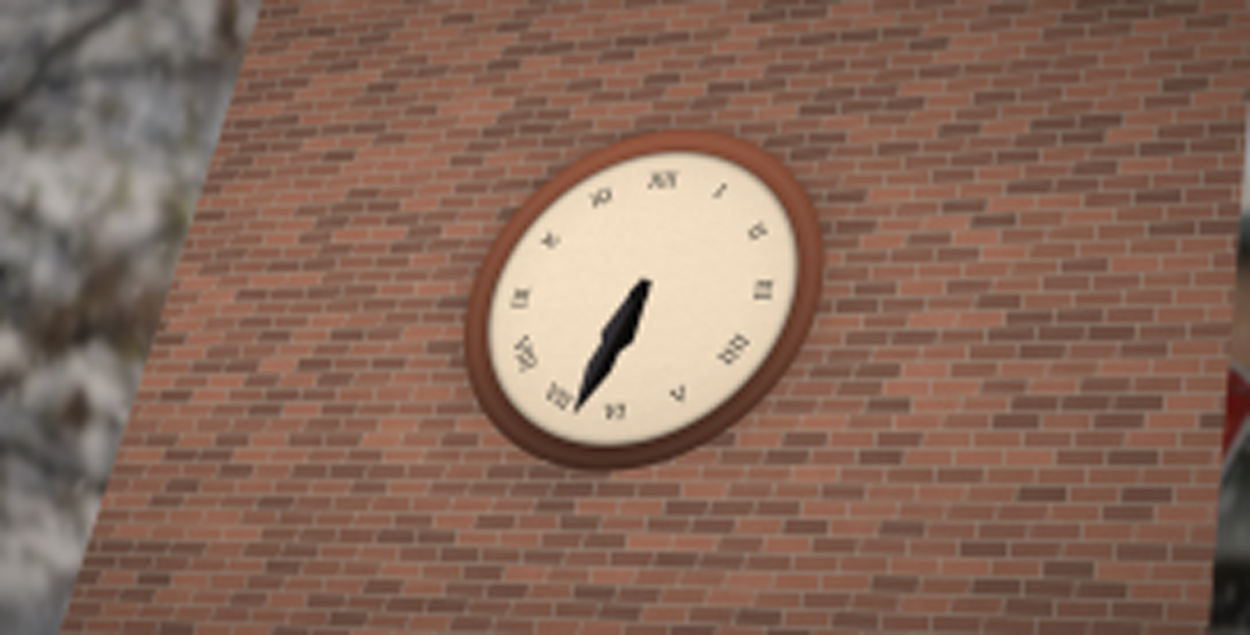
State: 6 h 33 min
